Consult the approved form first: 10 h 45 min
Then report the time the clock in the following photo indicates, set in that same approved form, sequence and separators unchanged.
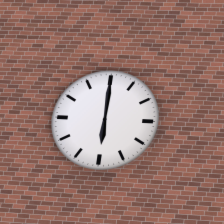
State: 6 h 00 min
